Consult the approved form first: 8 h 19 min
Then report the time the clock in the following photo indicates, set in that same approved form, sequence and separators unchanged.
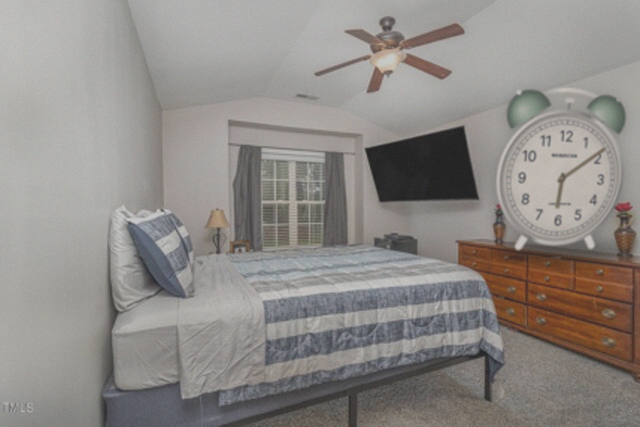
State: 6 h 09 min
